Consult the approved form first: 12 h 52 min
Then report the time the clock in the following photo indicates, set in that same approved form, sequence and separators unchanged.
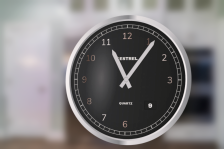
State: 11 h 06 min
